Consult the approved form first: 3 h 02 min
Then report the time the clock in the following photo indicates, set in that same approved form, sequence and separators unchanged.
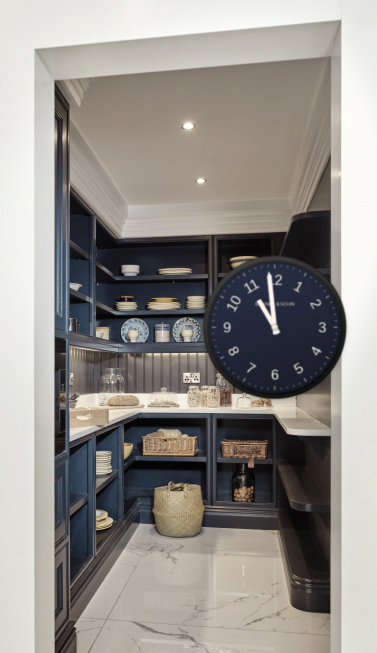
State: 10 h 59 min
